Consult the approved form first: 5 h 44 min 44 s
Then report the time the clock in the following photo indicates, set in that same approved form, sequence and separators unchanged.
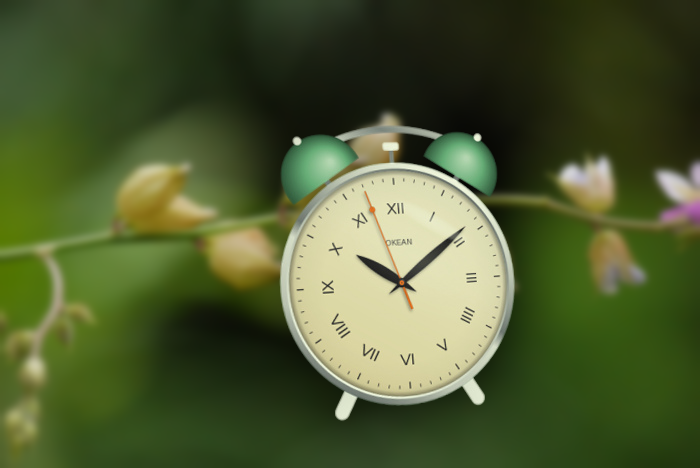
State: 10 h 08 min 57 s
